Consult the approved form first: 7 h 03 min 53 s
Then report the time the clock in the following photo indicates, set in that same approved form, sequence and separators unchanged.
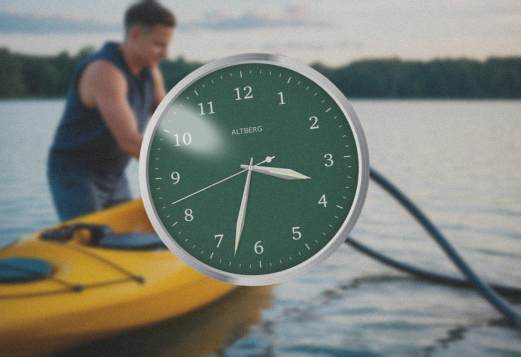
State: 3 h 32 min 42 s
